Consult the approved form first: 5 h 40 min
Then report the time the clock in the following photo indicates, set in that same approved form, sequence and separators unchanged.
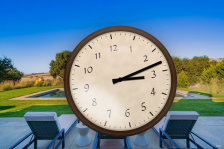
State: 3 h 13 min
